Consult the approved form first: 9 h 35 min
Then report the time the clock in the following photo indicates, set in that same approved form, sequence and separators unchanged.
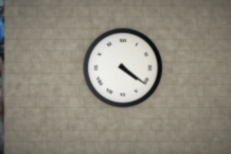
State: 4 h 21 min
